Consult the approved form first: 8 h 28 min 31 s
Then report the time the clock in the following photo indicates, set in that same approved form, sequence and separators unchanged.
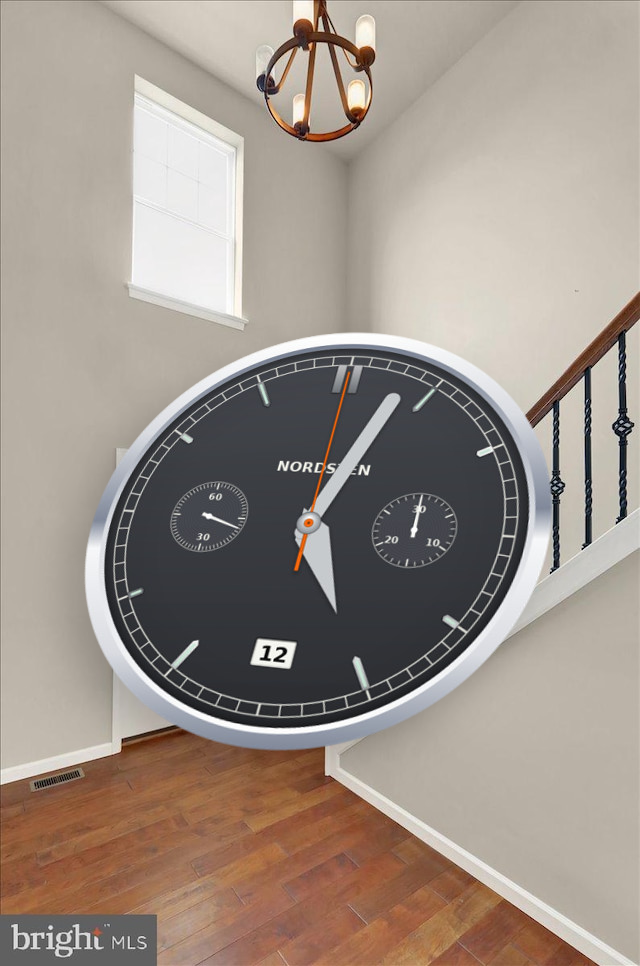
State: 5 h 03 min 18 s
